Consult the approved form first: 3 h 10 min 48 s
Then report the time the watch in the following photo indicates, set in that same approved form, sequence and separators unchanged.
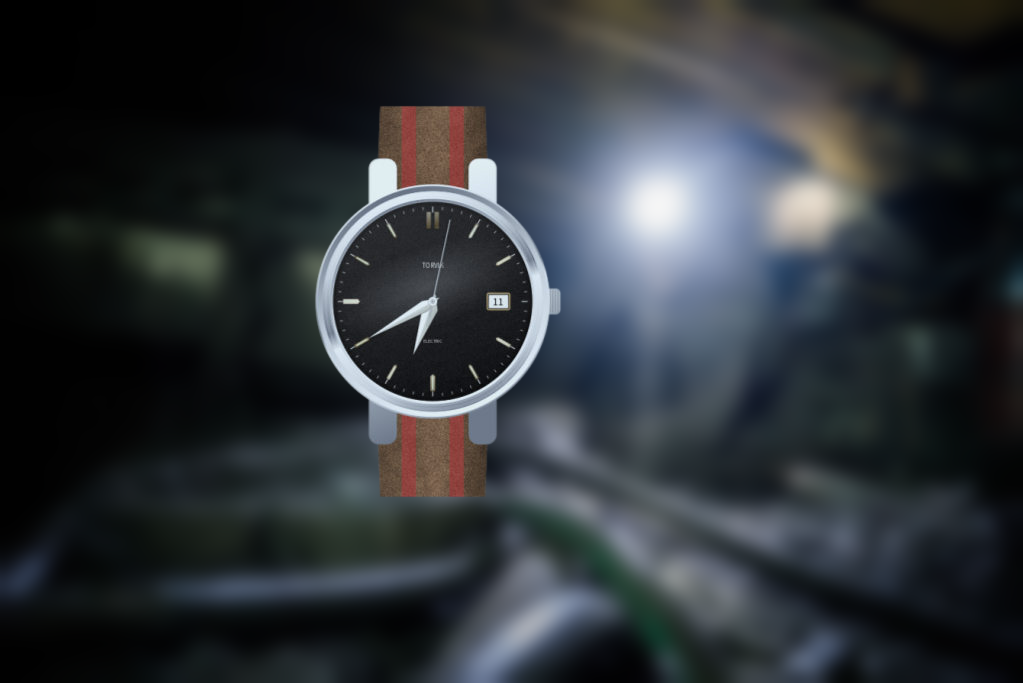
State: 6 h 40 min 02 s
